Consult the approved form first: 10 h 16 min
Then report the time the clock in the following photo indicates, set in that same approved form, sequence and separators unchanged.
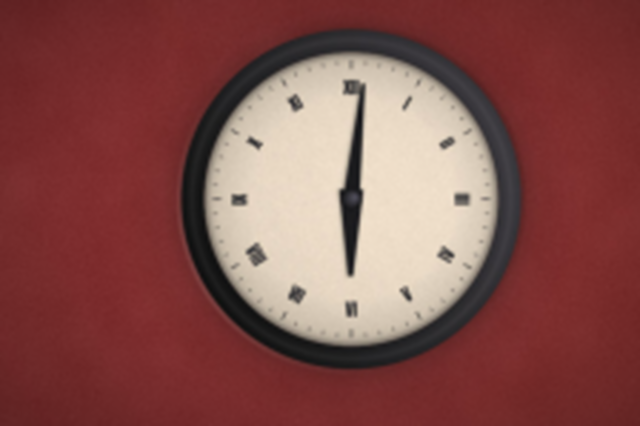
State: 6 h 01 min
